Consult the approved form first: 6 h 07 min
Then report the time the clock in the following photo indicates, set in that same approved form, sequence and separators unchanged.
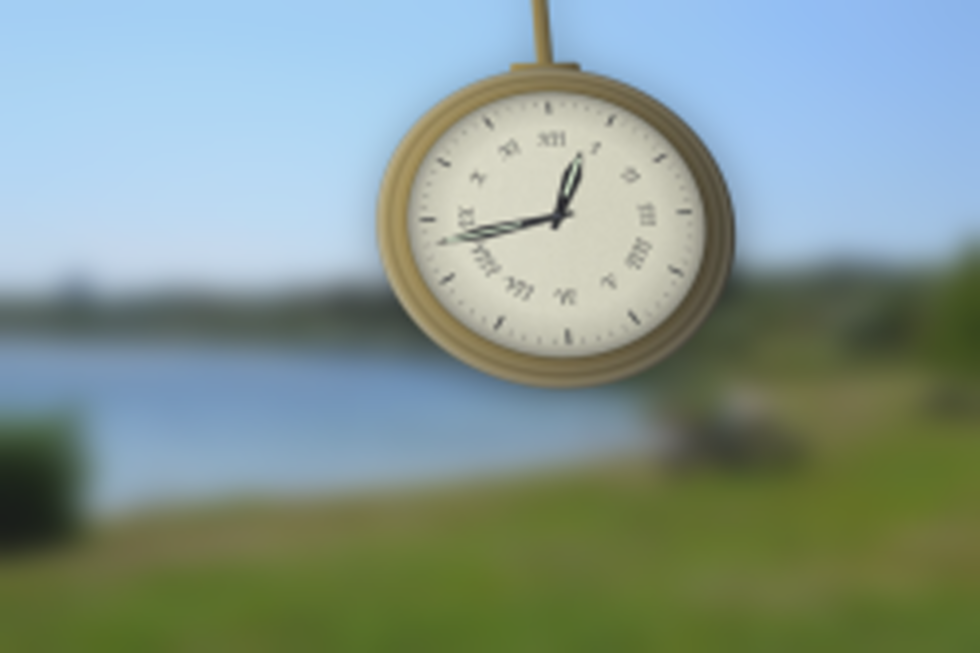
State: 12 h 43 min
